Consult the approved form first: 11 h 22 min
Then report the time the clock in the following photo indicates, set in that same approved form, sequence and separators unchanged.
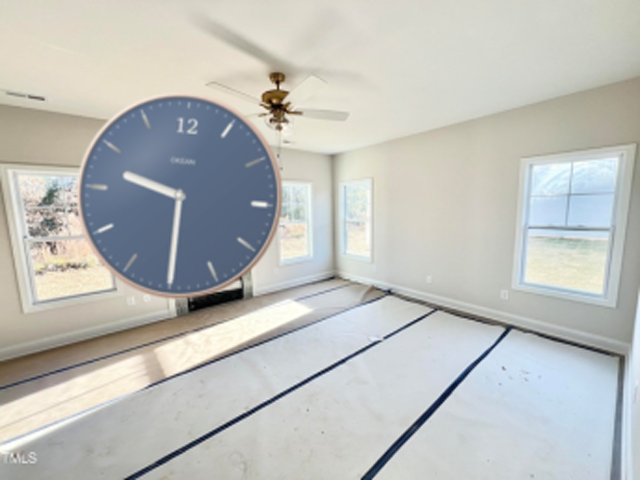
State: 9 h 30 min
